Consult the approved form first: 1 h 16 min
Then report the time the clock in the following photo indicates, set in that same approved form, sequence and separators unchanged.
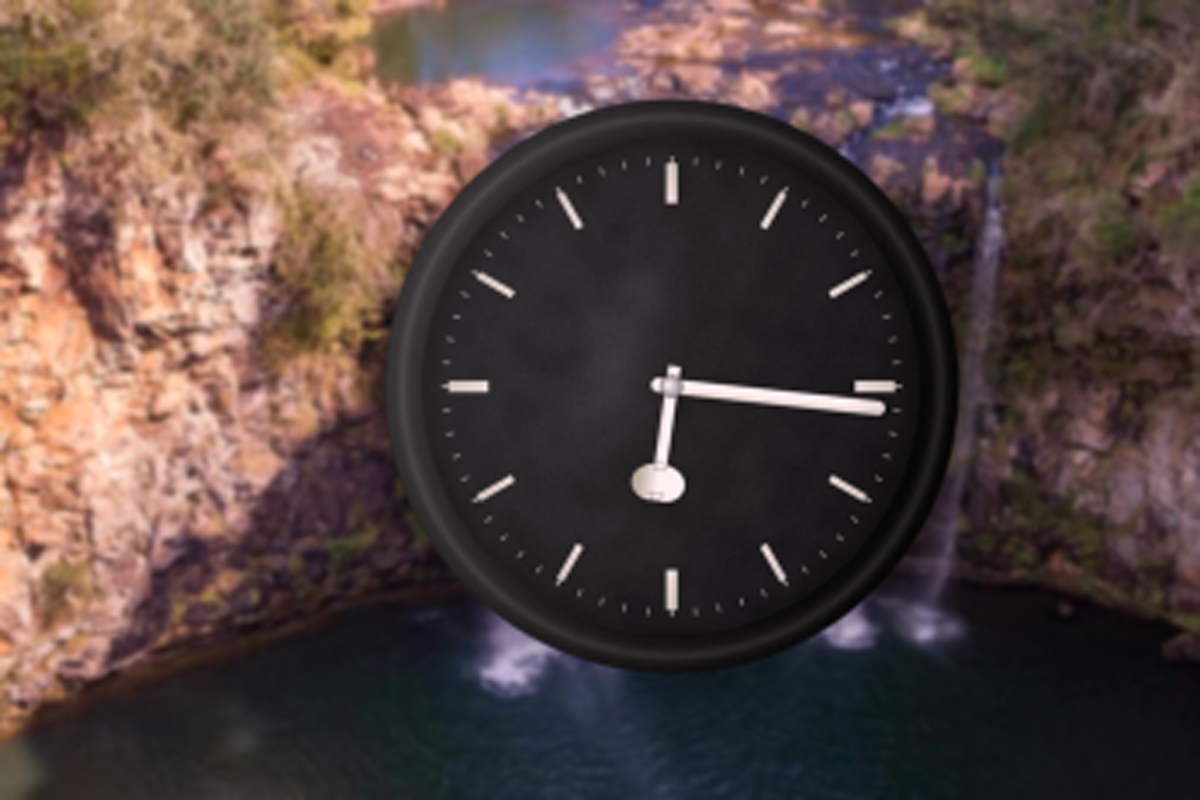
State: 6 h 16 min
